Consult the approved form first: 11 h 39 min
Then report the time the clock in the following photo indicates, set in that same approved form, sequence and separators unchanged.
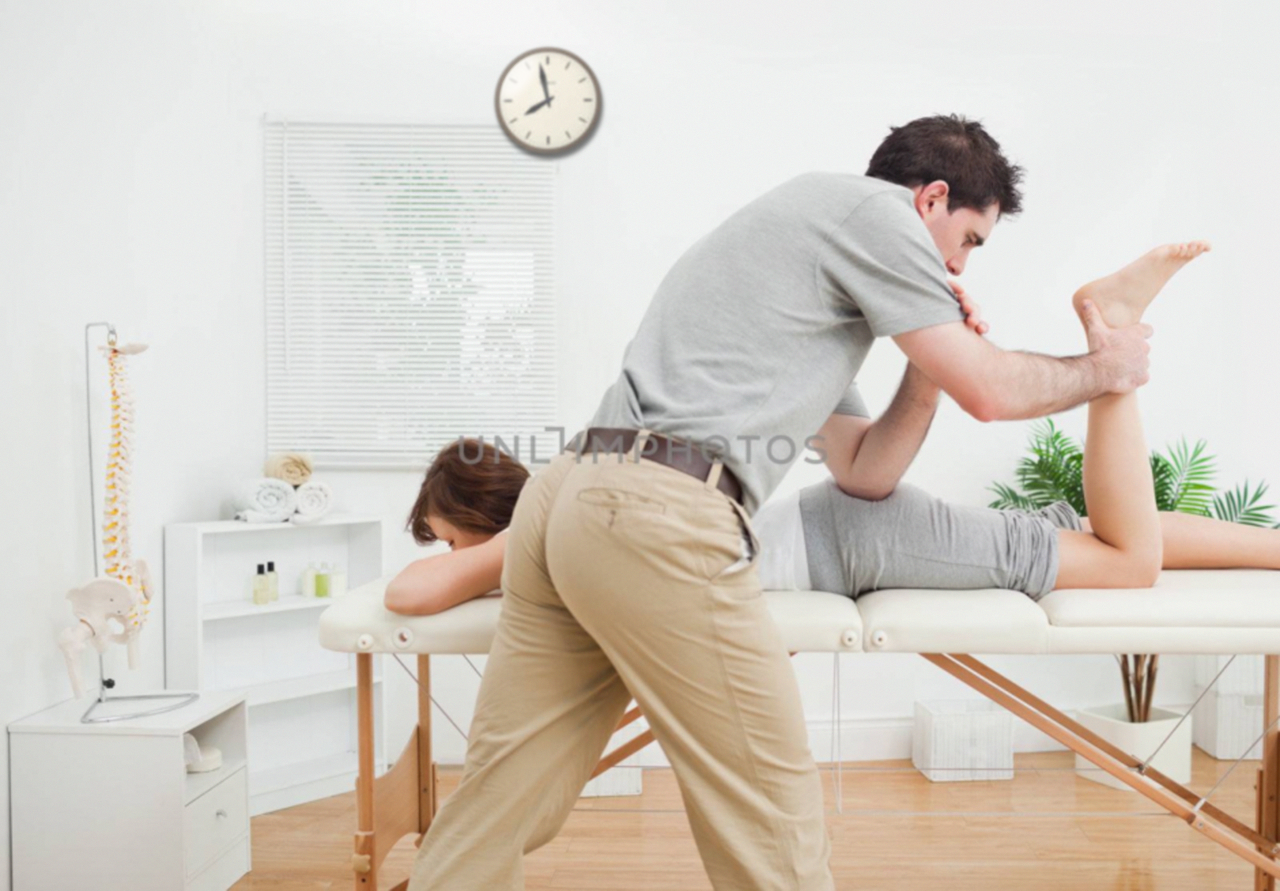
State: 7 h 58 min
